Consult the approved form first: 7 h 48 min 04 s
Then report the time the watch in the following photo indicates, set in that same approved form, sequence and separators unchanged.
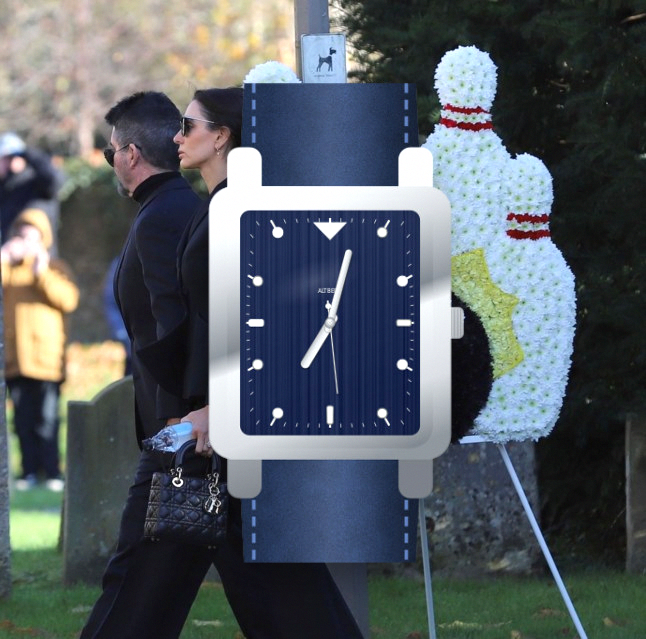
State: 7 h 02 min 29 s
